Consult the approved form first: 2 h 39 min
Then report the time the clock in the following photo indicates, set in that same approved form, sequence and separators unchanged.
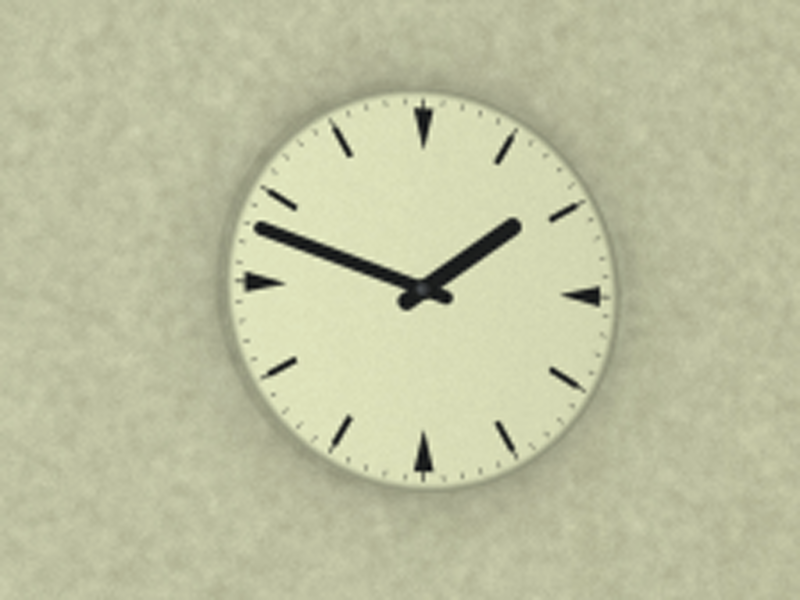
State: 1 h 48 min
